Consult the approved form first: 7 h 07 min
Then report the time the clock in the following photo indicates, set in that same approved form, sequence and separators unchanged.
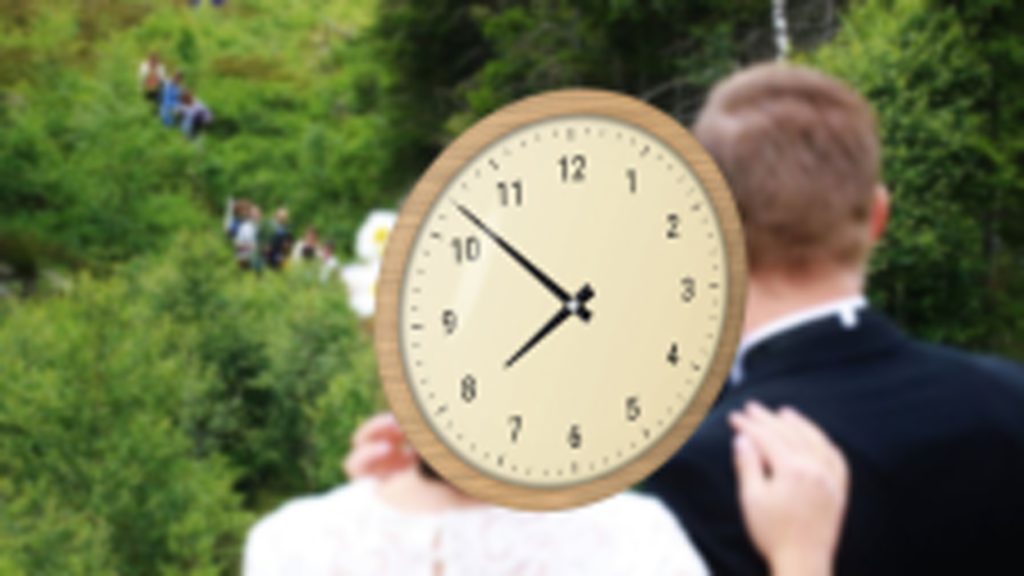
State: 7 h 52 min
